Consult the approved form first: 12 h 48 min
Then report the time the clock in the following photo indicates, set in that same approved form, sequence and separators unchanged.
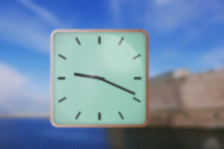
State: 9 h 19 min
